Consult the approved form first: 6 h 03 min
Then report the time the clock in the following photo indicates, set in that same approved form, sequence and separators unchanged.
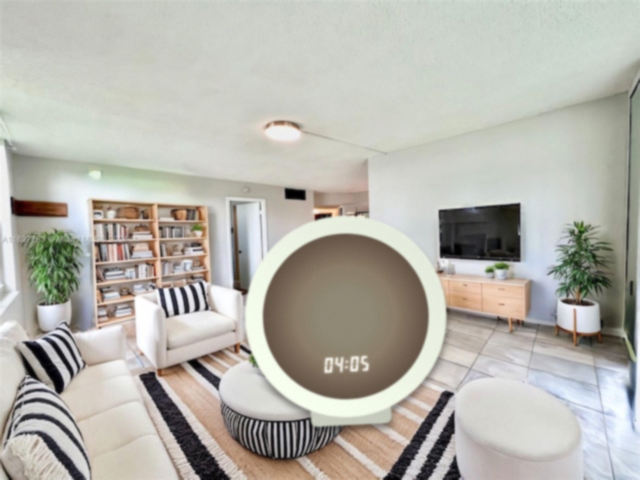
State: 4 h 05 min
